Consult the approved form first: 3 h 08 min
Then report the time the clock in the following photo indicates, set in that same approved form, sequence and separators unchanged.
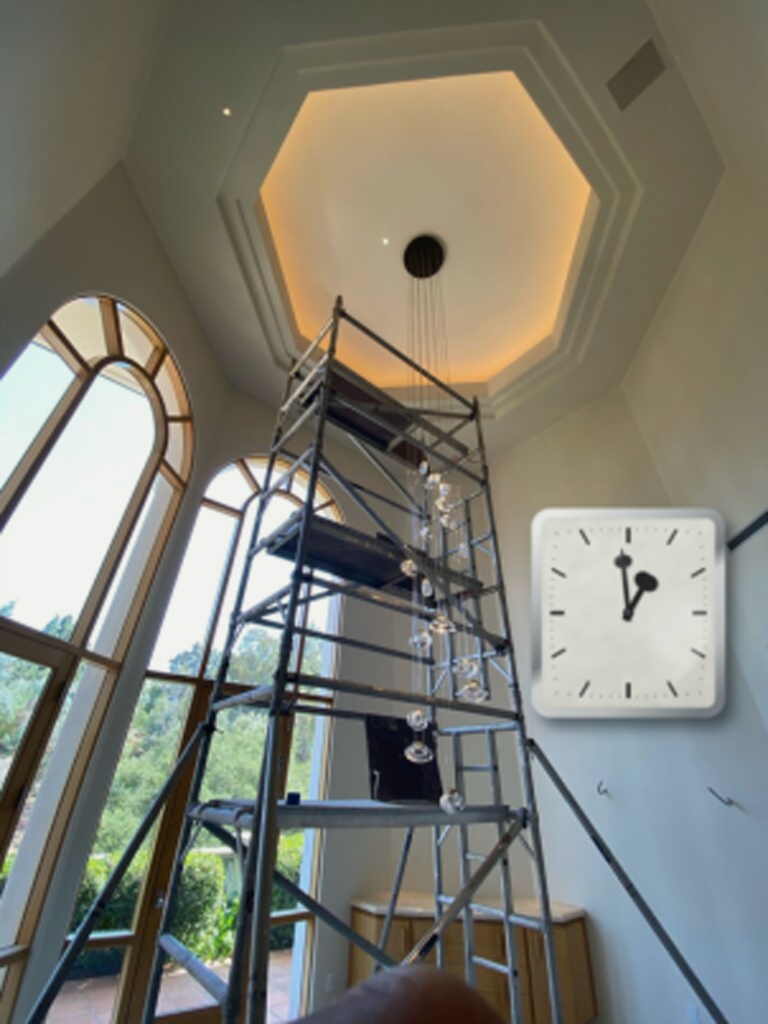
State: 12 h 59 min
